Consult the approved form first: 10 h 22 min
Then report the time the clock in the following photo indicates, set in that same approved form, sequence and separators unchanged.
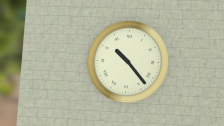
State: 10 h 23 min
